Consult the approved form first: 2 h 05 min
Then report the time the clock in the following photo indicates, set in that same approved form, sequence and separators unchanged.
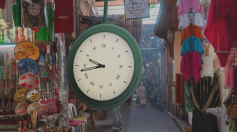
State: 9 h 43 min
